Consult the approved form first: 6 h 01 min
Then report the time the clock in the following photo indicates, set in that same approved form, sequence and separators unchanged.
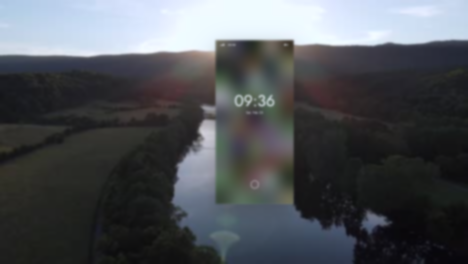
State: 9 h 36 min
